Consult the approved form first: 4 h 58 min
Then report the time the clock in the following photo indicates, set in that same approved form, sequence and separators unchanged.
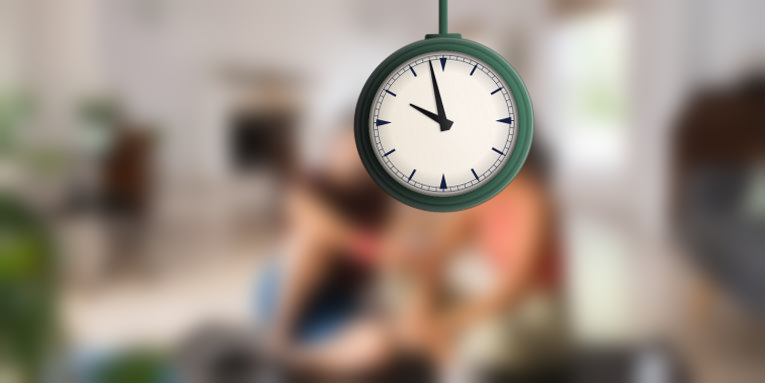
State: 9 h 58 min
